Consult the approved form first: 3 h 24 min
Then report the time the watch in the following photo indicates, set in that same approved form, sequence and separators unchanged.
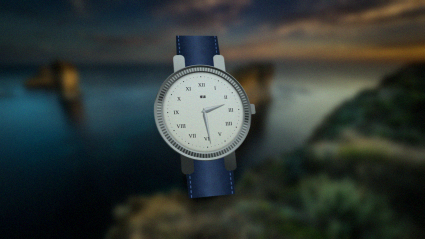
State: 2 h 29 min
